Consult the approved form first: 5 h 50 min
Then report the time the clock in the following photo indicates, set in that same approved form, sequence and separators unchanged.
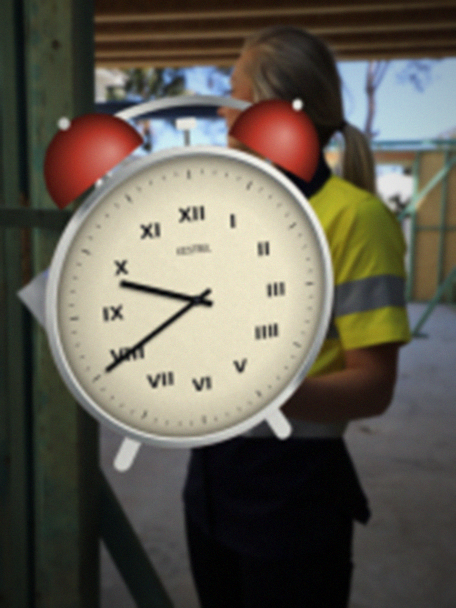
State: 9 h 40 min
